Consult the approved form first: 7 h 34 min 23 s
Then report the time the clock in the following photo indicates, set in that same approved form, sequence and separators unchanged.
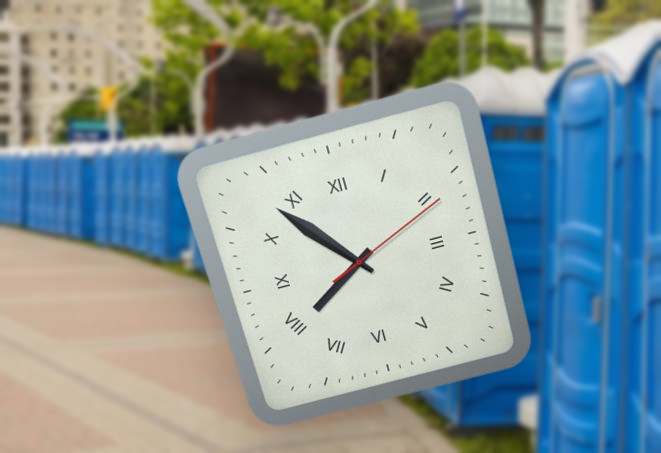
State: 7 h 53 min 11 s
